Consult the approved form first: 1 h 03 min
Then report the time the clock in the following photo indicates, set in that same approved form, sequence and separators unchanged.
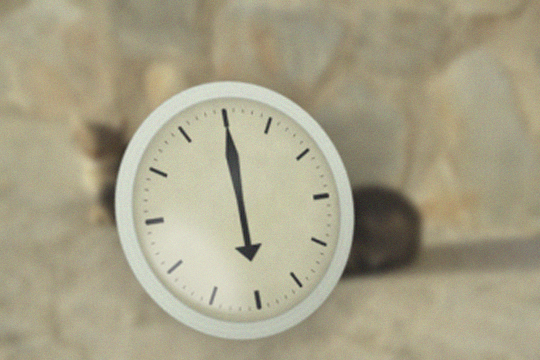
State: 6 h 00 min
